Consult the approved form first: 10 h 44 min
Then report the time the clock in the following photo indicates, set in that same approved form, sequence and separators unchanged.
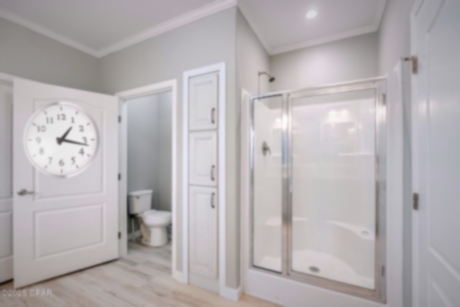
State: 1 h 17 min
